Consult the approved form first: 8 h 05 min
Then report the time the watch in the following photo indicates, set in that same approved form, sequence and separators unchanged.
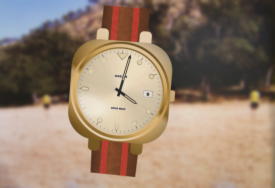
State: 4 h 02 min
